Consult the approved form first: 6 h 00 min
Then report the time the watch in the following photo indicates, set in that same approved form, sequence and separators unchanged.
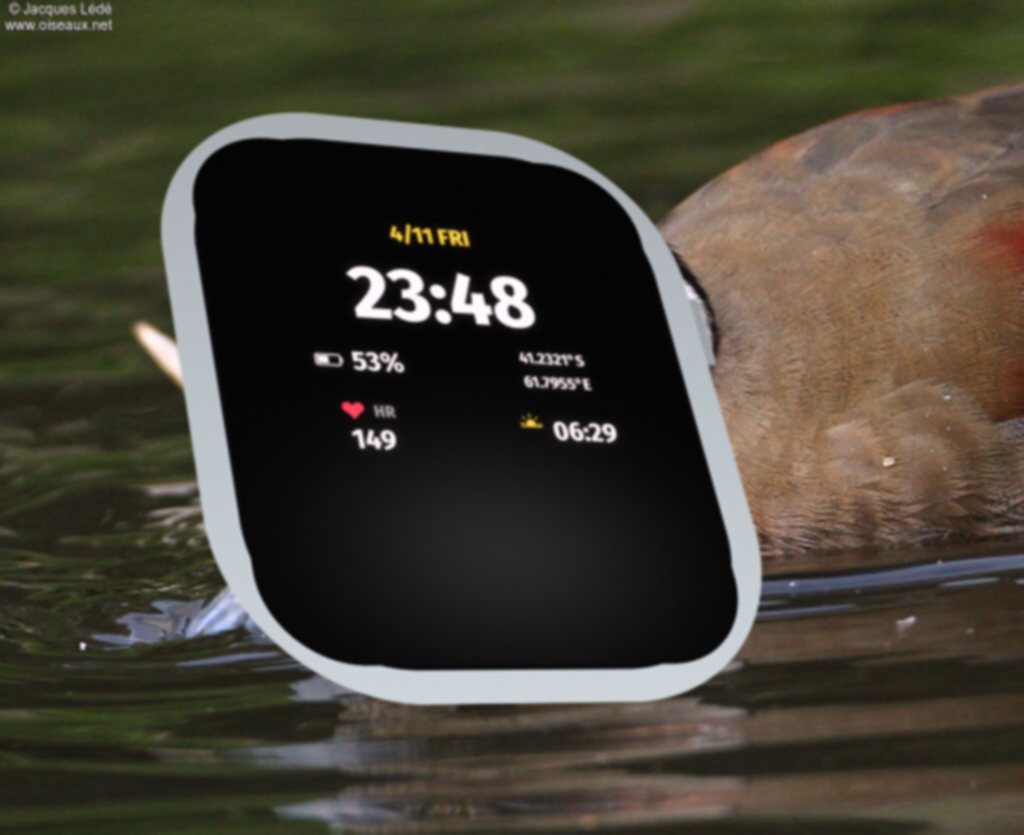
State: 23 h 48 min
